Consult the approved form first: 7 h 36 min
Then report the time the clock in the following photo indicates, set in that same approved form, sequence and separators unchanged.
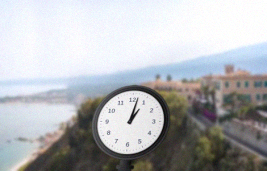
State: 1 h 02 min
